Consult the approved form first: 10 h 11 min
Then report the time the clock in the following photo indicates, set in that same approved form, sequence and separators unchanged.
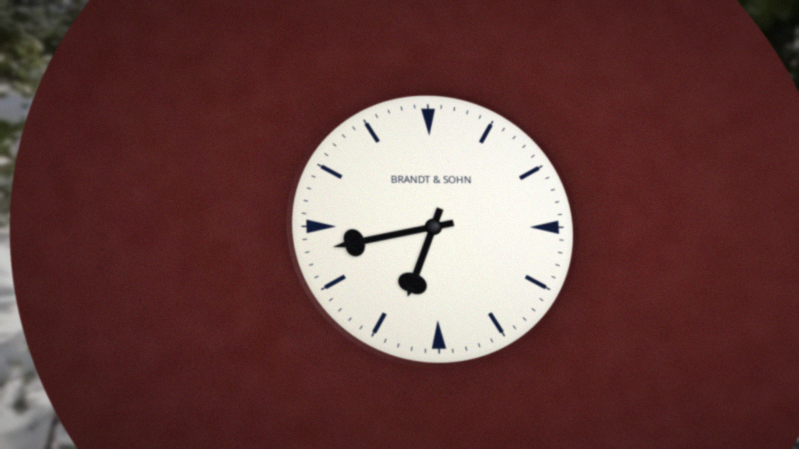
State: 6 h 43 min
